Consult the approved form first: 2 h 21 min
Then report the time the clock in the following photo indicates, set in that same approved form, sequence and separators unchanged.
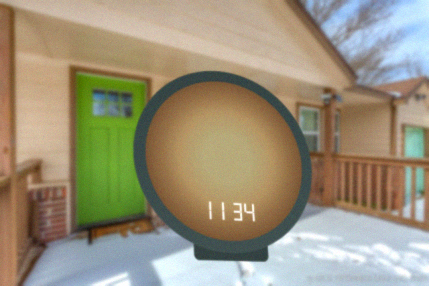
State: 11 h 34 min
